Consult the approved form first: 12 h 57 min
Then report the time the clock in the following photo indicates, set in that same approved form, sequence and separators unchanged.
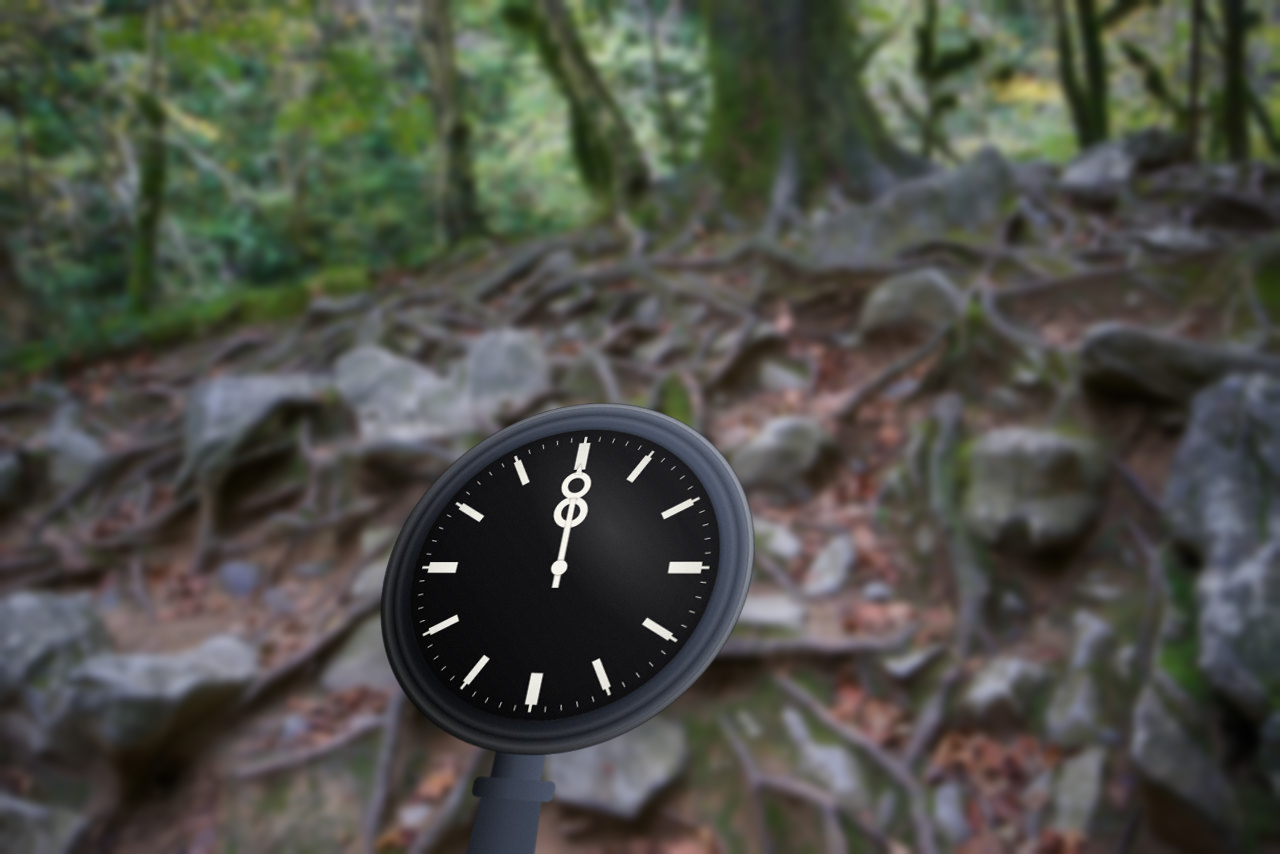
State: 12 h 00 min
